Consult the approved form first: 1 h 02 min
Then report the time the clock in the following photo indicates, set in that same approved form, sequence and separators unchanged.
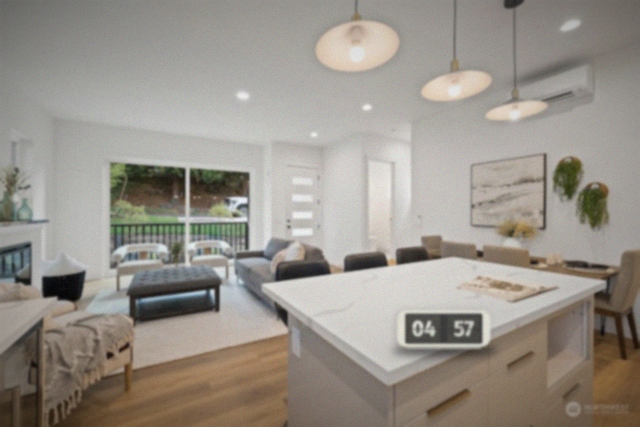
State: 4 h 57 min
